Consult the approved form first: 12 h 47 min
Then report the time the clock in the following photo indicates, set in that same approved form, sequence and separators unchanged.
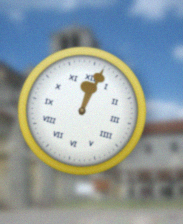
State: 12 h 02 min
